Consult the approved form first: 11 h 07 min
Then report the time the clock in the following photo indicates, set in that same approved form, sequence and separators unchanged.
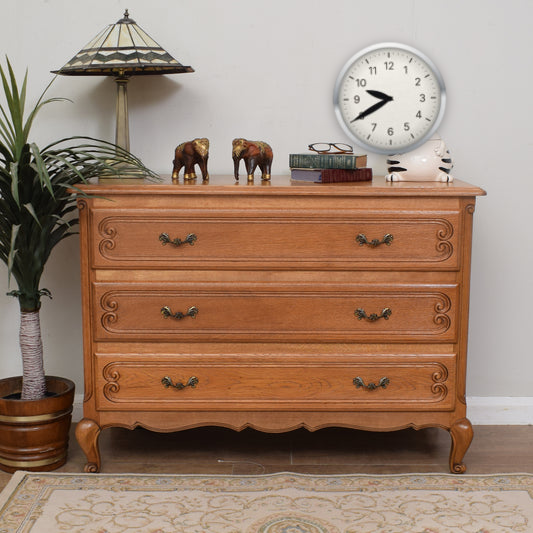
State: 9 h 40 min
